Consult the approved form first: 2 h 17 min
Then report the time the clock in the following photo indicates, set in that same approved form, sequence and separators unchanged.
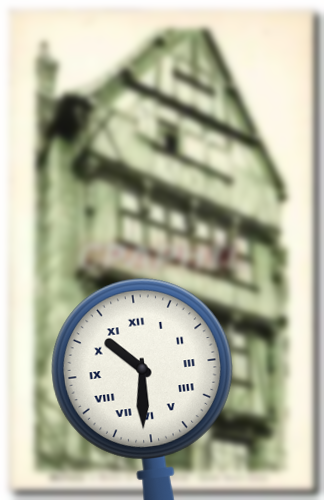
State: 10 h 31 min
